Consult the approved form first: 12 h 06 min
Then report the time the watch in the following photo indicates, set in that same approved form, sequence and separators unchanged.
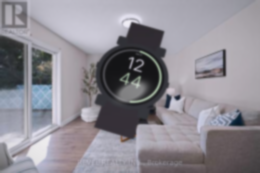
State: 12 h 44 min
